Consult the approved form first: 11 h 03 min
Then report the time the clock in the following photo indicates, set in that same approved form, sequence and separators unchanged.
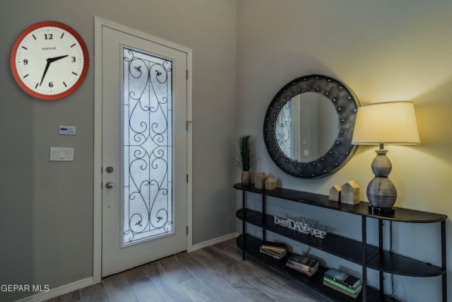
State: 2 h 34 min
